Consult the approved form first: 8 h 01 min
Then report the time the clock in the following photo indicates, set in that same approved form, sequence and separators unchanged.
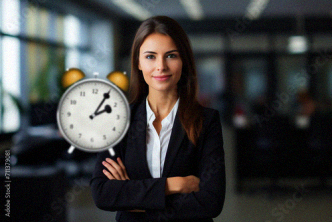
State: 2 h 05 min
